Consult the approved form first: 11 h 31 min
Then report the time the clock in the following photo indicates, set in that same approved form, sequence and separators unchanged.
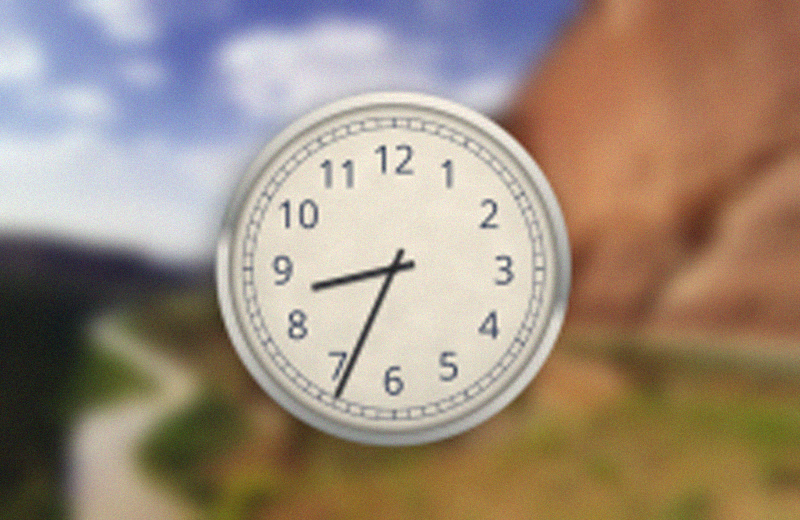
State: 8 h 34 min
